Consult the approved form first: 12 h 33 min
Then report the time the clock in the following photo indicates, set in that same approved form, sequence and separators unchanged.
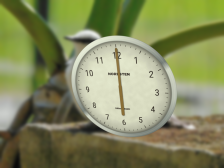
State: 6 h 00 min
